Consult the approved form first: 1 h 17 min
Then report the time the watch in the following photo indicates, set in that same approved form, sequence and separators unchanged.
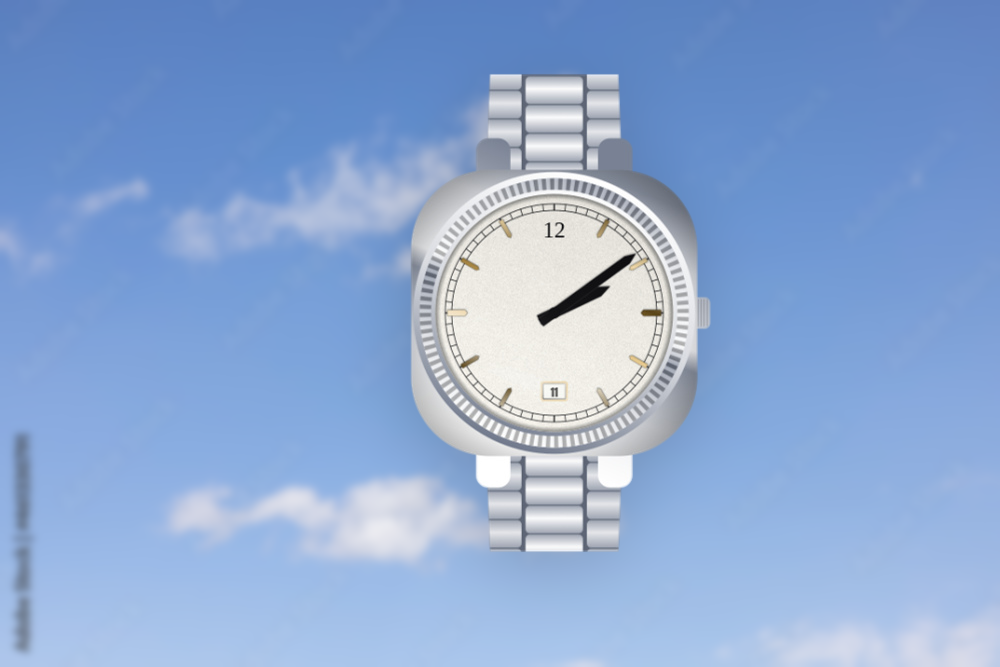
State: 2 h 09 min
